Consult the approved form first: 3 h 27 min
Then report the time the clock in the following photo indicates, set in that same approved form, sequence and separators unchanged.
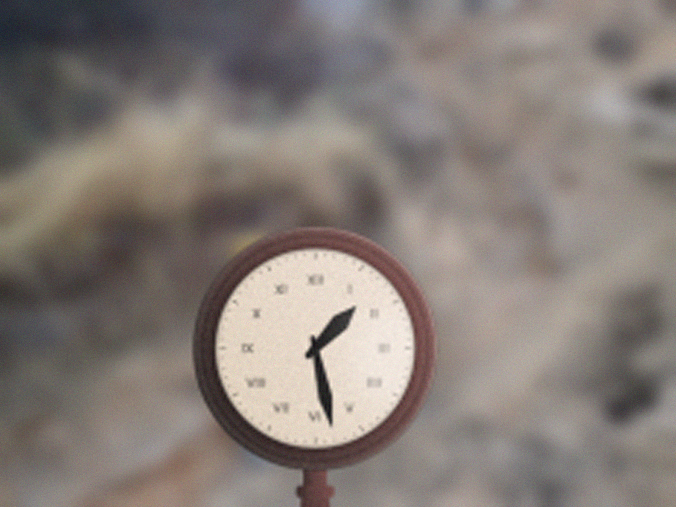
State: 1 h 28 min
